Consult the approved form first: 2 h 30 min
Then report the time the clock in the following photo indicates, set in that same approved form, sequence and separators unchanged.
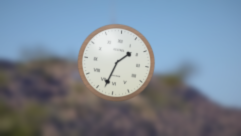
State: 1 h 33 min
